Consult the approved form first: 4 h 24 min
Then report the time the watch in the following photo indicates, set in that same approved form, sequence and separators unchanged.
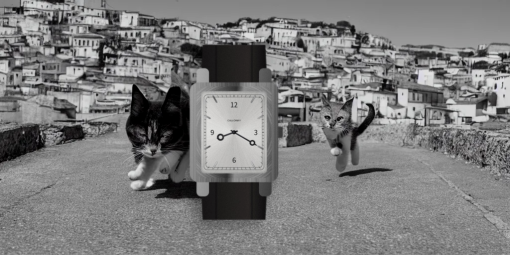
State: 8 h 20 min
